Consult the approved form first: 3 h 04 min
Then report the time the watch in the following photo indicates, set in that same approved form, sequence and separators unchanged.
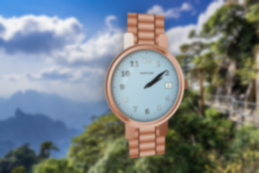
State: 2 h 09 min
